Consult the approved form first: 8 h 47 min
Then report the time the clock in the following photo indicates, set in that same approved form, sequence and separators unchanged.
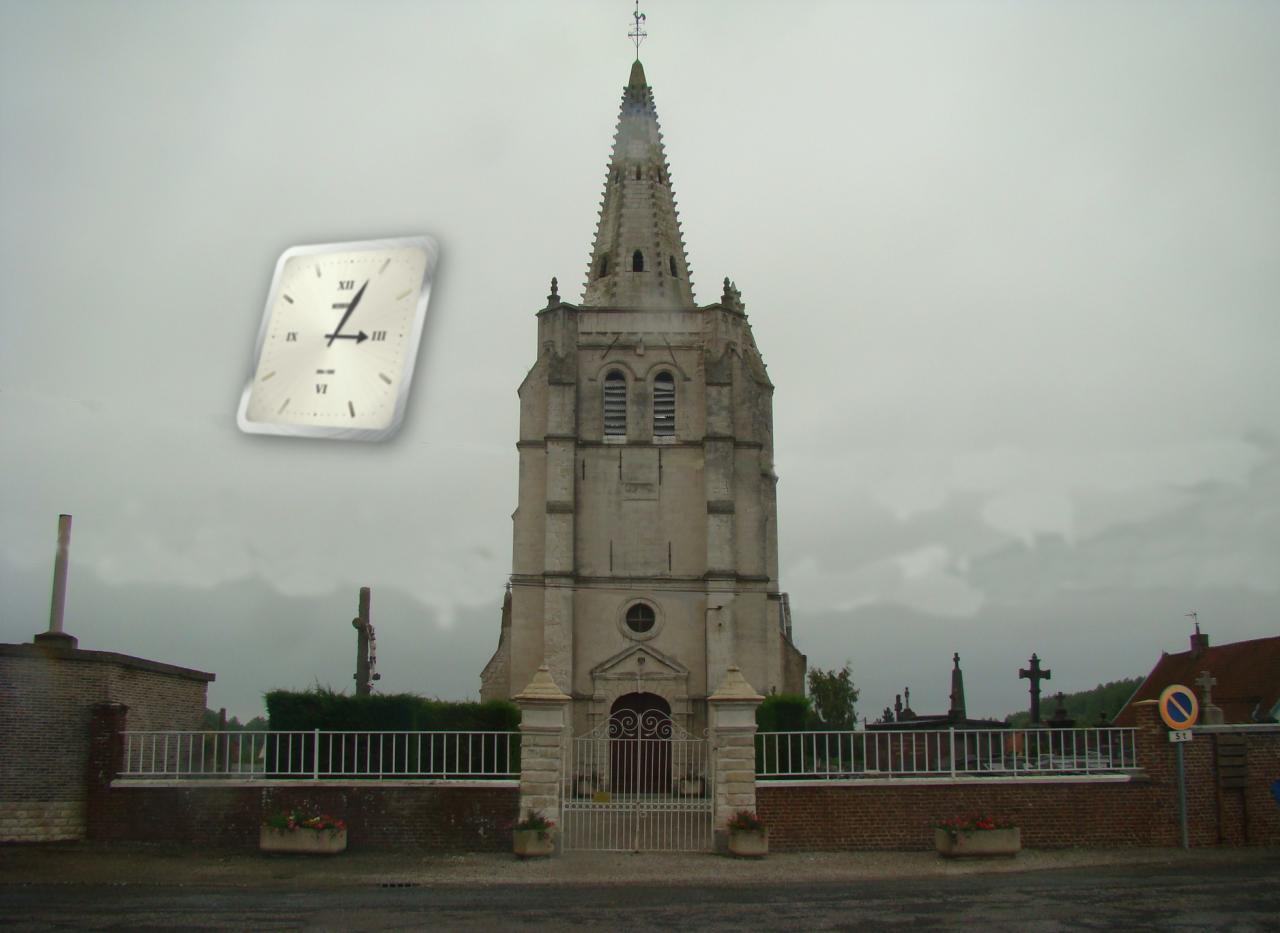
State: 3 h 04 min
